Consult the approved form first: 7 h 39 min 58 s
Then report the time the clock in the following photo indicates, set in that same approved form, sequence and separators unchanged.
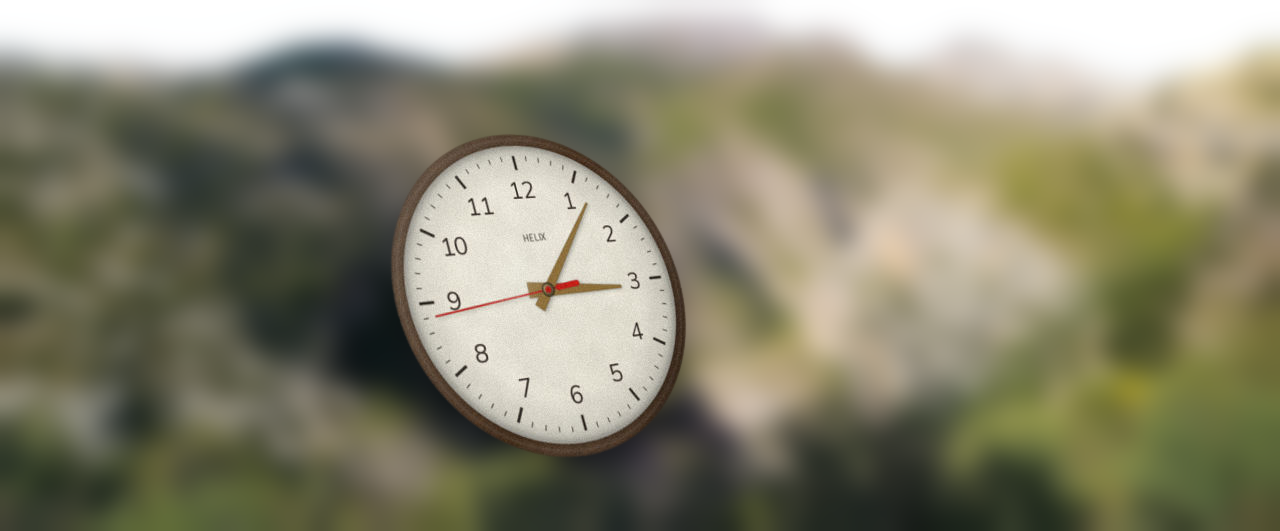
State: 3 h 06 min 44 s
